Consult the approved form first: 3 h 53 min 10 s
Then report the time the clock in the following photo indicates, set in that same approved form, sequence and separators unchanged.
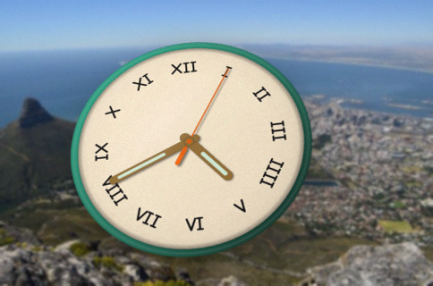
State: 4 h 41 min 05 s
